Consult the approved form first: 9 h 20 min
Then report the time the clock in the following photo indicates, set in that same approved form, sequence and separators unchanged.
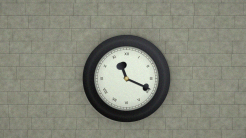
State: 11 h 19 min
